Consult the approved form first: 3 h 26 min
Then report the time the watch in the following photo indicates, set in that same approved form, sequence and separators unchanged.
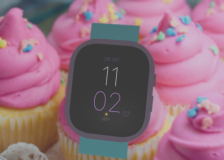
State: 11 h 02 min
